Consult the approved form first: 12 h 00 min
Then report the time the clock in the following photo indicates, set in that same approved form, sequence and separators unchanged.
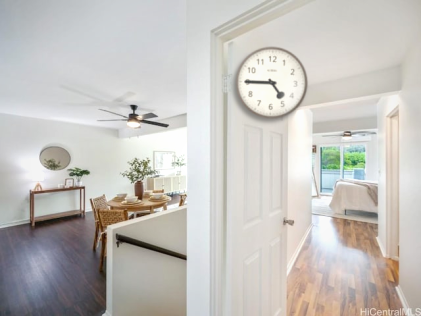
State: 4 h 45 min
